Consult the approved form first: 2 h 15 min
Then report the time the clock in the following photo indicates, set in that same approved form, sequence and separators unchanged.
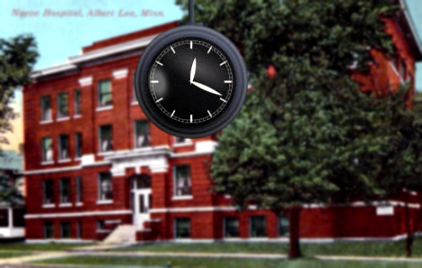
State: 12 h 19 min
